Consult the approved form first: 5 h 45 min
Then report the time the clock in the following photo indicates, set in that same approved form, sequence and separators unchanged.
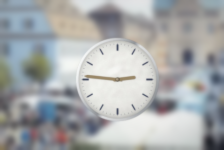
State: 2 h 46 min
